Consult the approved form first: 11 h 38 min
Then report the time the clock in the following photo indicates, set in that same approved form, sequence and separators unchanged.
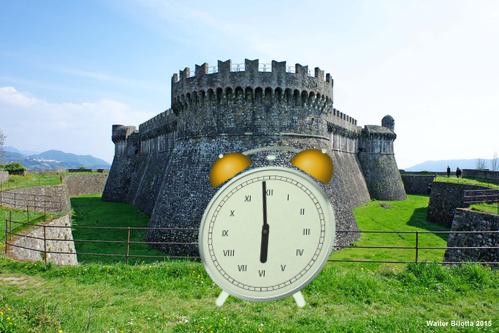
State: 5 h 59 min
